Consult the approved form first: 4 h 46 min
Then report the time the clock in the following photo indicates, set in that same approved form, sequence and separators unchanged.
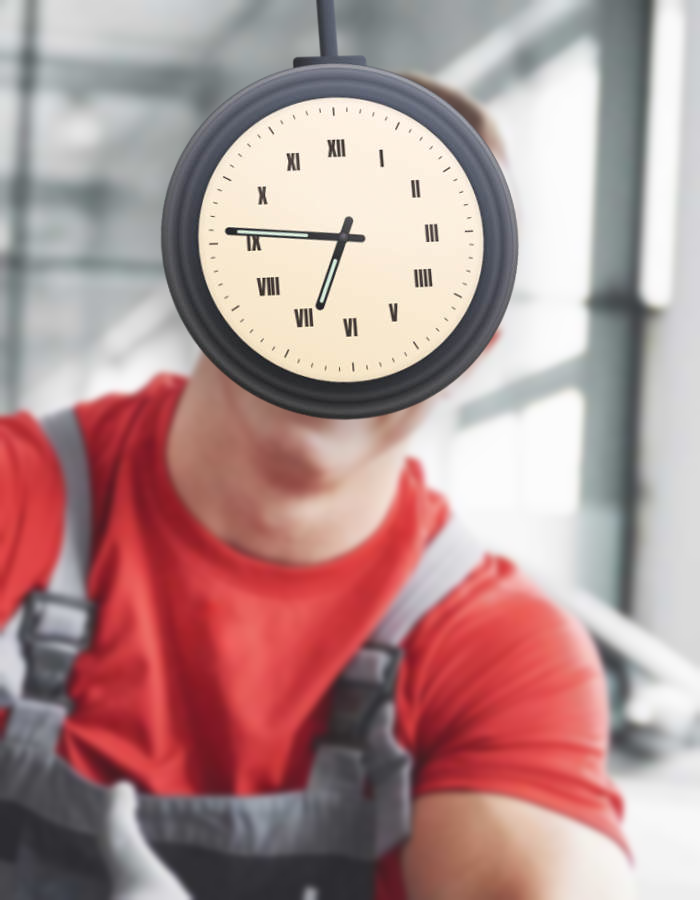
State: 6 h 46 min
